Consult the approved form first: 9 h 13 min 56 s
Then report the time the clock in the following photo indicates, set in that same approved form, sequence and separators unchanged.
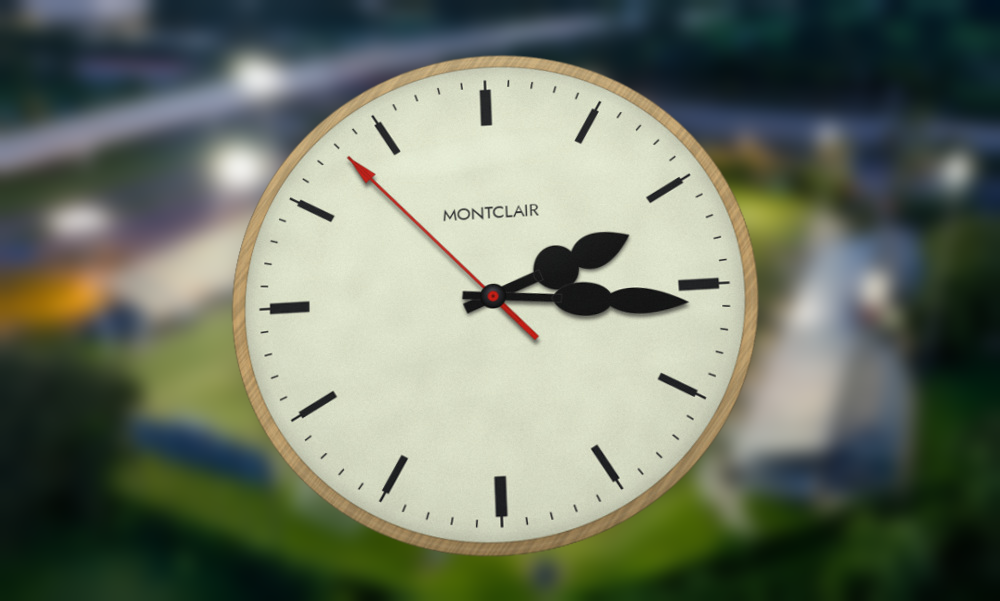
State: 2 h 15 min 53 s
